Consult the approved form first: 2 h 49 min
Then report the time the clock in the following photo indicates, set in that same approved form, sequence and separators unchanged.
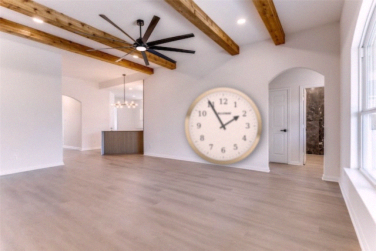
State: 1 h 55 min
